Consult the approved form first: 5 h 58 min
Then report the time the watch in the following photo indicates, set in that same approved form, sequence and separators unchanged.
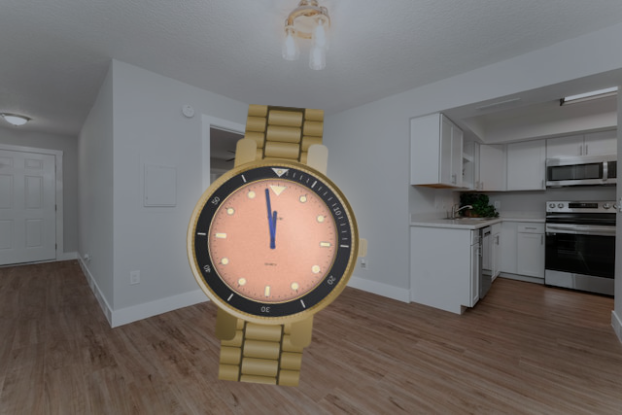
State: 11 h 58 min
